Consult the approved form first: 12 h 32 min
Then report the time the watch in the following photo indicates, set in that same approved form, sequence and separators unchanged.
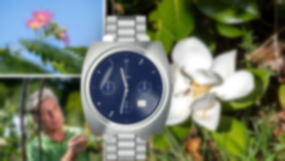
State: 11 h 32 min
